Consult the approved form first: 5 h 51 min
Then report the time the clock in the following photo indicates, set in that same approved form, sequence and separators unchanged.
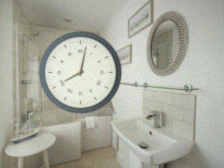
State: 8 h 02 min
